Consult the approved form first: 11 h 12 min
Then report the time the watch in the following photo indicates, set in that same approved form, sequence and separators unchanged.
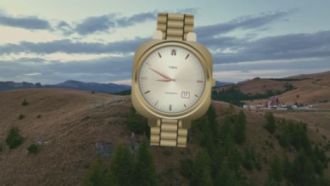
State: 8 h 49 min
